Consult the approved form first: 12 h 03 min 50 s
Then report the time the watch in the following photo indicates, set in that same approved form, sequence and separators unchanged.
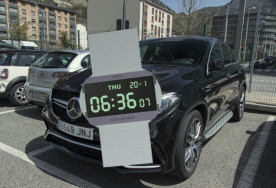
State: 6 h 36 min 07 s
